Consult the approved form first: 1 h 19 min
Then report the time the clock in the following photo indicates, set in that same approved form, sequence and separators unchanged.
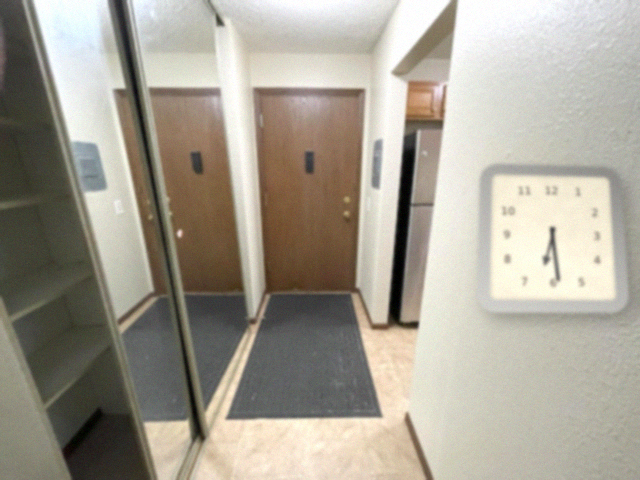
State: 6 h 29 min
